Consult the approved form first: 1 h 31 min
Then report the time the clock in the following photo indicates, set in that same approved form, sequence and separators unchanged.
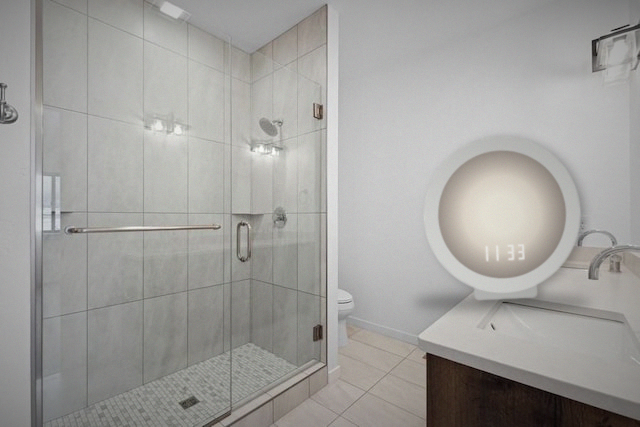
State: 11 h 33 min
